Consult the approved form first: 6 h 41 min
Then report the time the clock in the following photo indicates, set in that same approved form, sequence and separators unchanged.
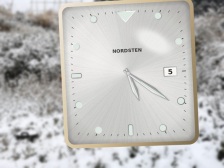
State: 5 h 21 min
